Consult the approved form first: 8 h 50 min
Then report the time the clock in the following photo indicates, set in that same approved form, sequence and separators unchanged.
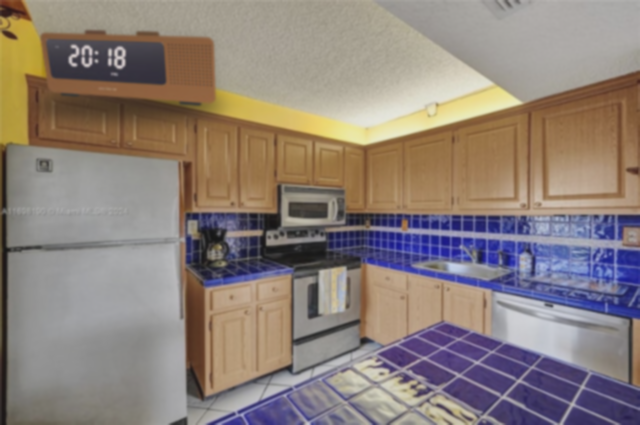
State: 20 h 18 min
